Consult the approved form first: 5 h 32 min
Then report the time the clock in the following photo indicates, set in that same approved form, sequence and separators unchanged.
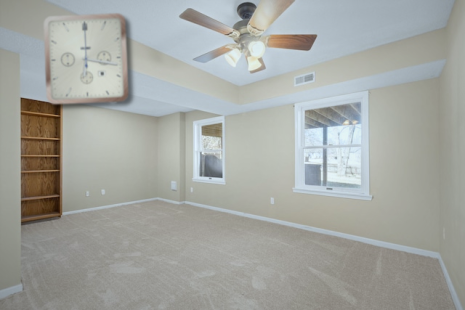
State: 6 h 17 min
